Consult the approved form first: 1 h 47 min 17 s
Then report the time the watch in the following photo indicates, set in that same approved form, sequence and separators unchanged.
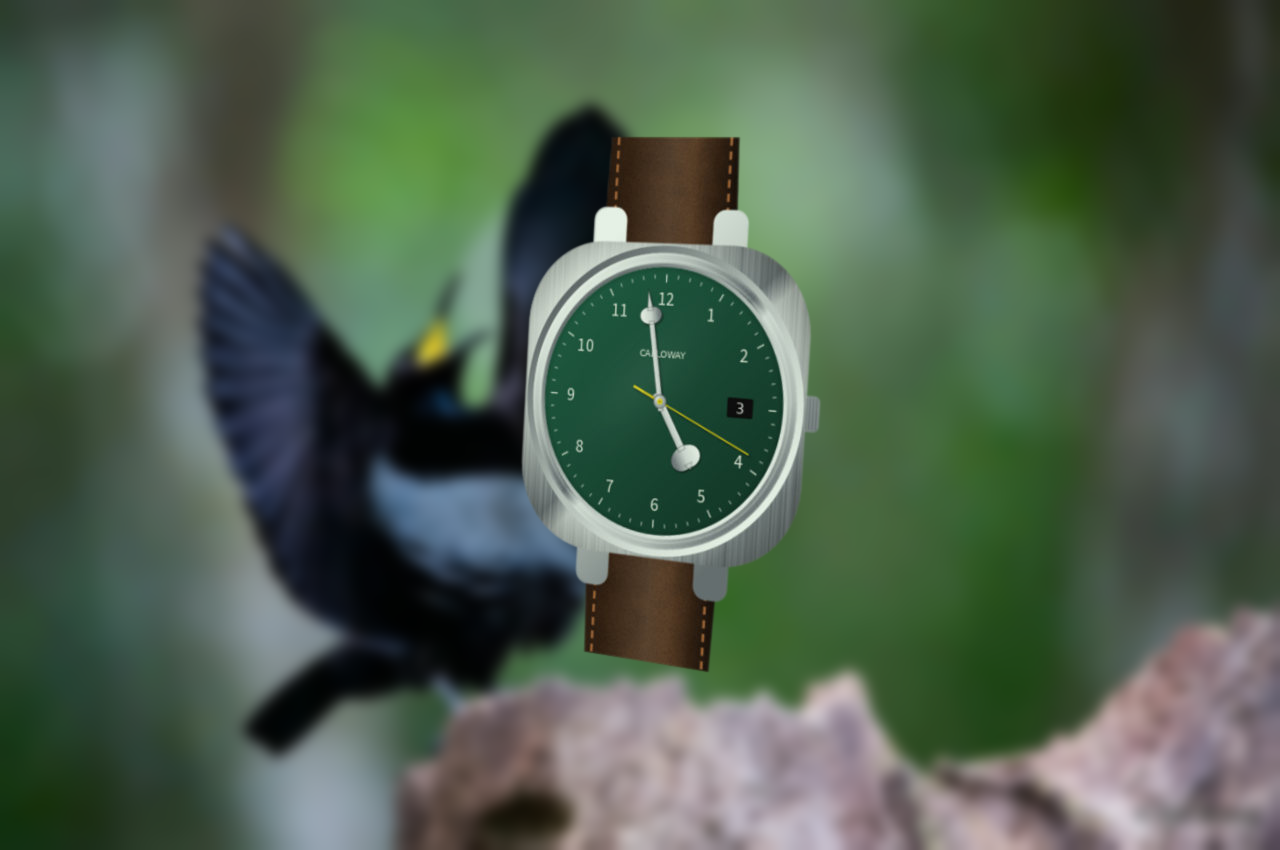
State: 4 h 58 min 19 s
